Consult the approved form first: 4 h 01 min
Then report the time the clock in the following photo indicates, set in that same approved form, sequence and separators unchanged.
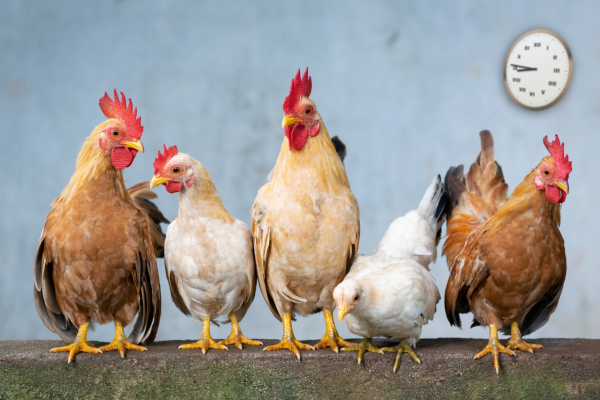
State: 8 h 46 min
